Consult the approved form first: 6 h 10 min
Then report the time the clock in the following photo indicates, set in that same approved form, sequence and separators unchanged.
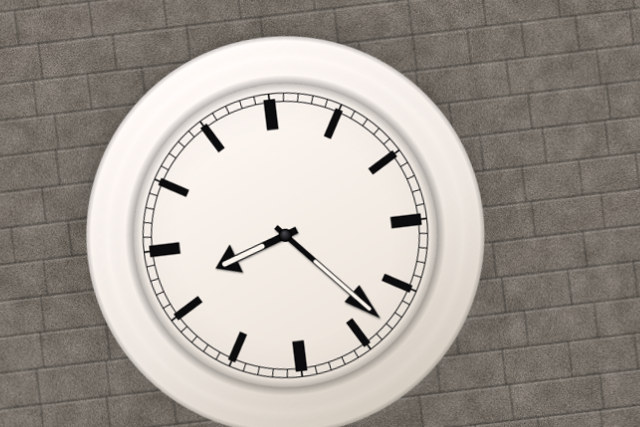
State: 8 h 23 min
